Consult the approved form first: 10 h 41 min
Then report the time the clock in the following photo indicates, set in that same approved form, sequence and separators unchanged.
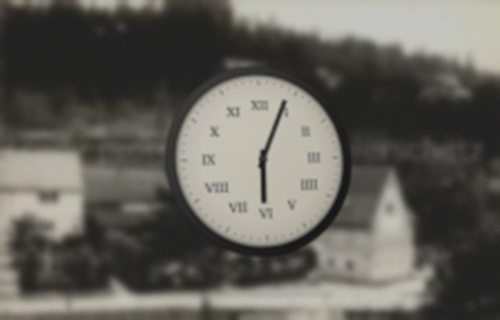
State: 6 h 04 min
